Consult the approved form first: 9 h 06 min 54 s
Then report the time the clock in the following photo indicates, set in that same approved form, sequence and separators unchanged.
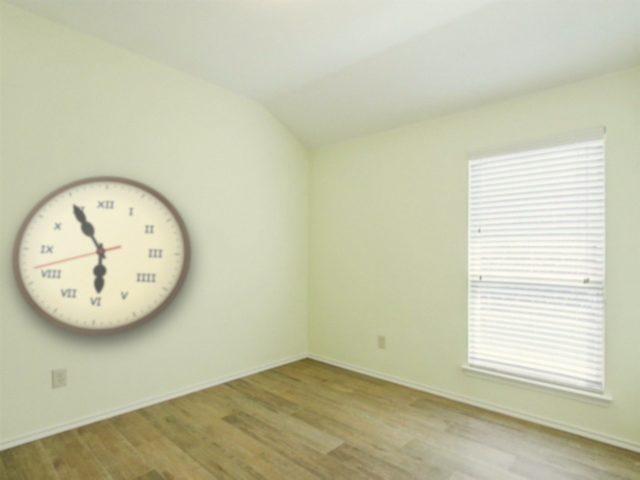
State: 5 h 54 min 42 s
